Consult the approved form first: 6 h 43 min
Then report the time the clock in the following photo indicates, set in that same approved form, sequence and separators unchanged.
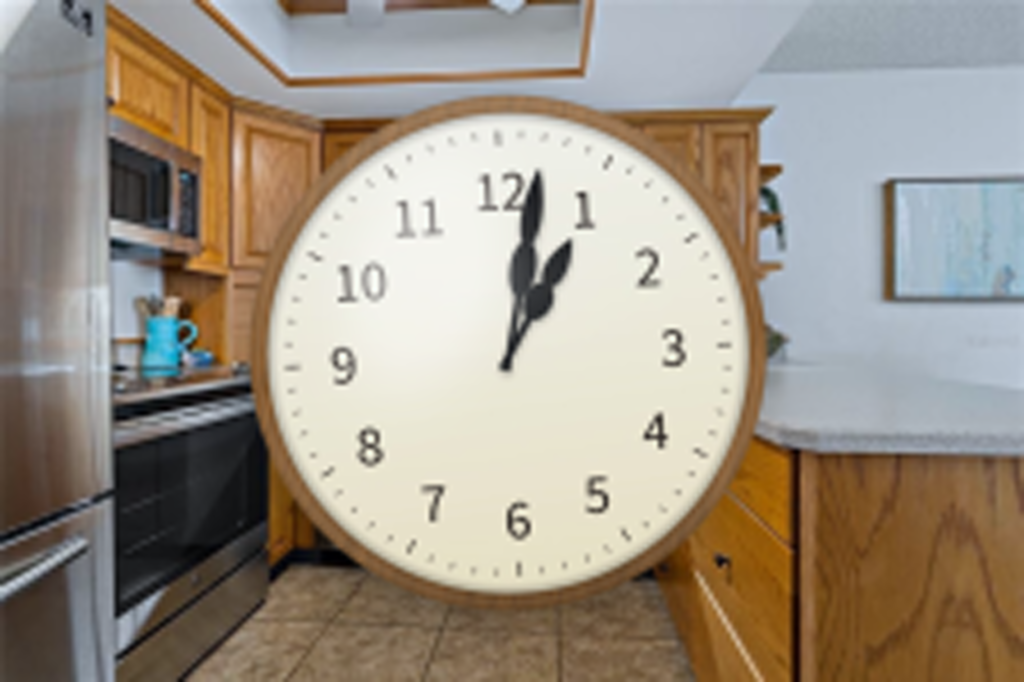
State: 1 h 02 min
